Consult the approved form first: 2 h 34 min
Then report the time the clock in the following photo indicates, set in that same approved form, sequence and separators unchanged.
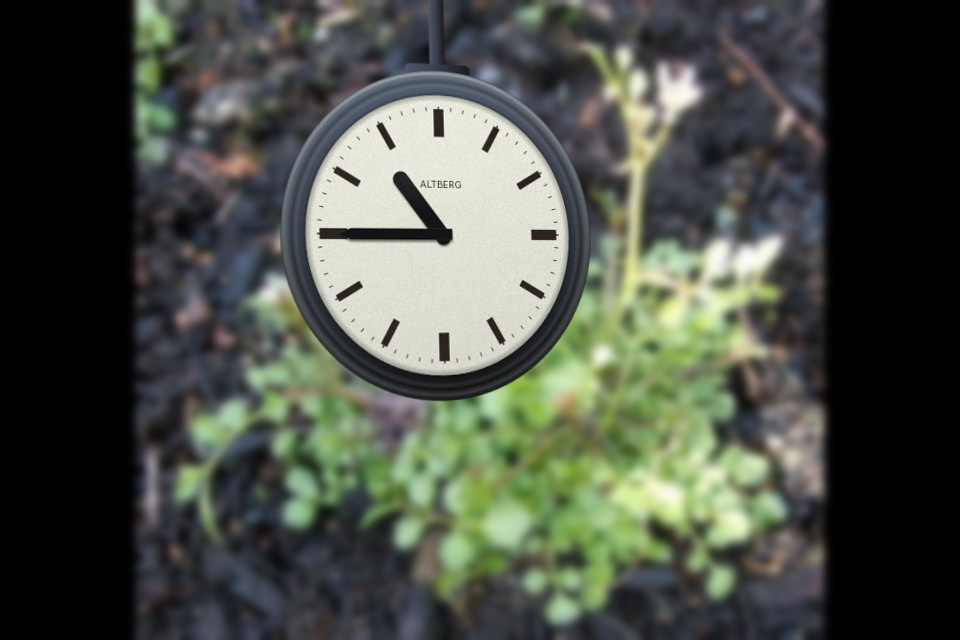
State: 10 h 45 min
